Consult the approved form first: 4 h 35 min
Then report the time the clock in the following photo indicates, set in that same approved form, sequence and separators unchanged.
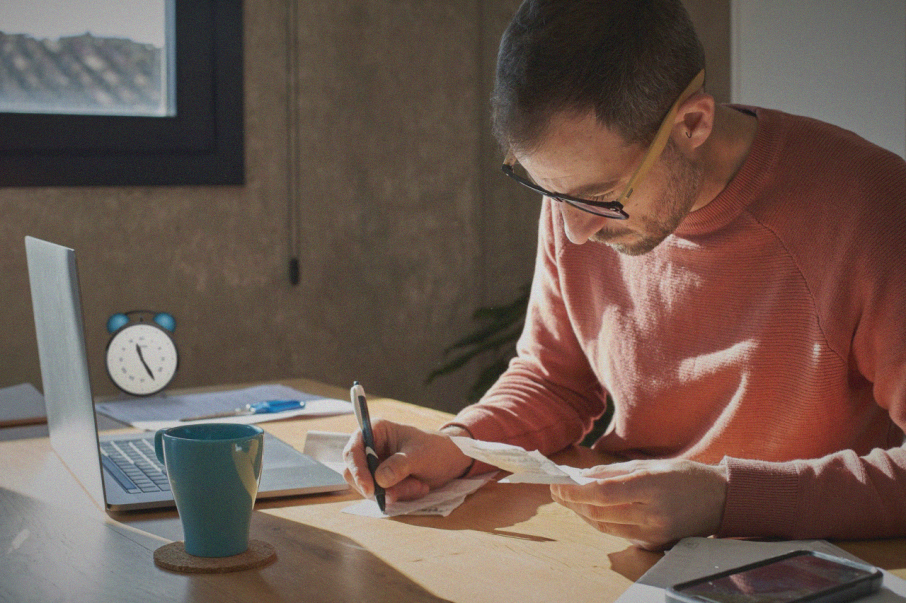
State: 11 h 25 min
